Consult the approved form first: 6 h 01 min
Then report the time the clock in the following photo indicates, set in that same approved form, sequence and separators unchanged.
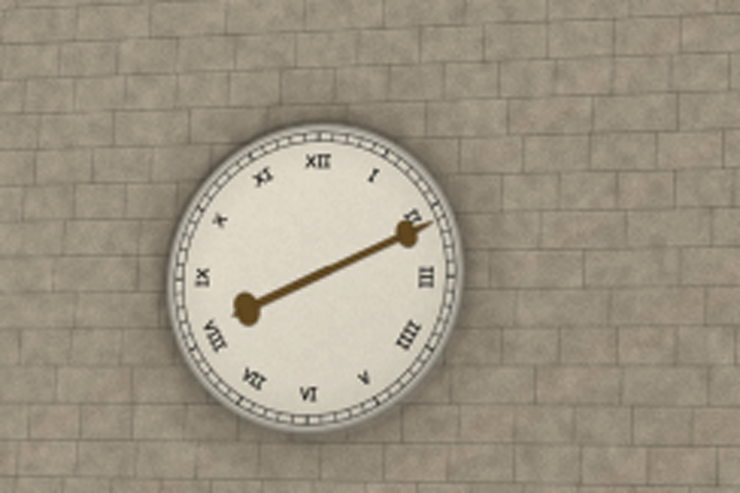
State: 8 h 11 min
